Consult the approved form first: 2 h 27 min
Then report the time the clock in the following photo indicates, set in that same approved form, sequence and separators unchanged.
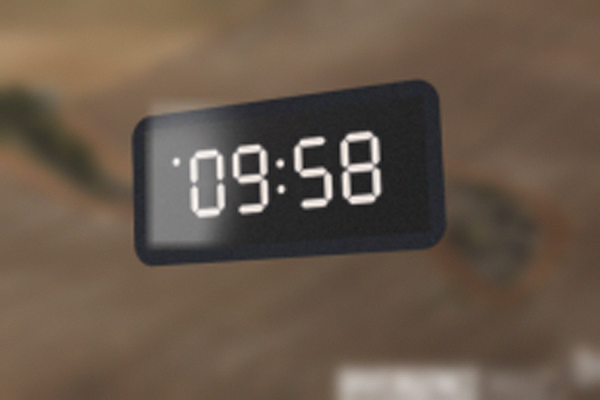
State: 9 h 58 min
